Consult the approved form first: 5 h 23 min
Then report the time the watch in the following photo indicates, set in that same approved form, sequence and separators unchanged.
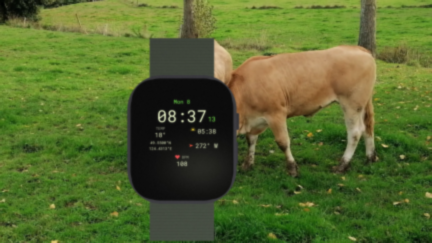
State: 8 h 37 min
